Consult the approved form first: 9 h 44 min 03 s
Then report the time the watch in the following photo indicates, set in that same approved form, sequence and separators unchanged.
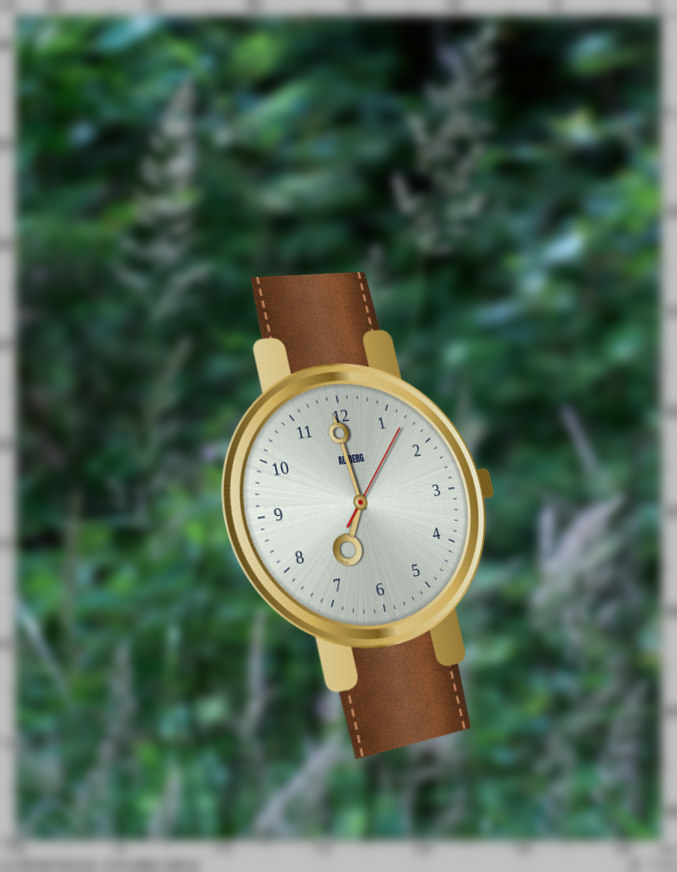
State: 6 h 59 min 07 s
